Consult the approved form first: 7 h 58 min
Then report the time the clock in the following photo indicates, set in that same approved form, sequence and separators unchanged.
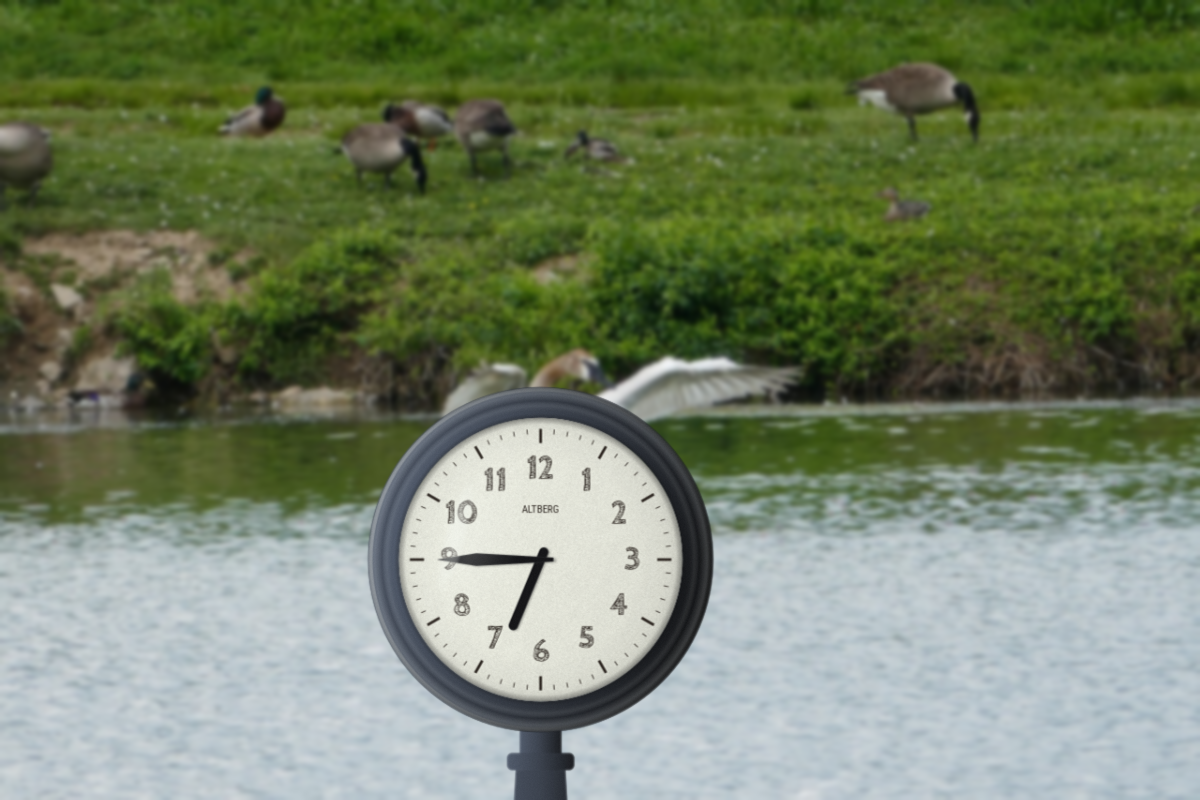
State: 6 h 45 min
